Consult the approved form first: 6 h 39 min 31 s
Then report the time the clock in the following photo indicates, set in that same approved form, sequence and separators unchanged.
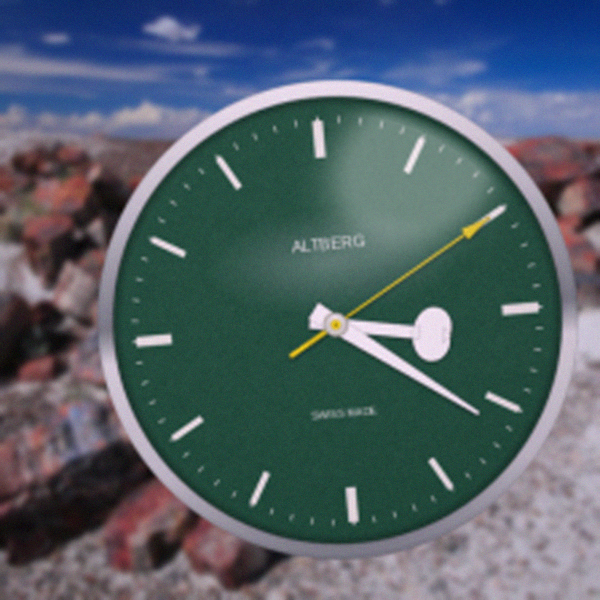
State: 3 h 21 min 10 s
